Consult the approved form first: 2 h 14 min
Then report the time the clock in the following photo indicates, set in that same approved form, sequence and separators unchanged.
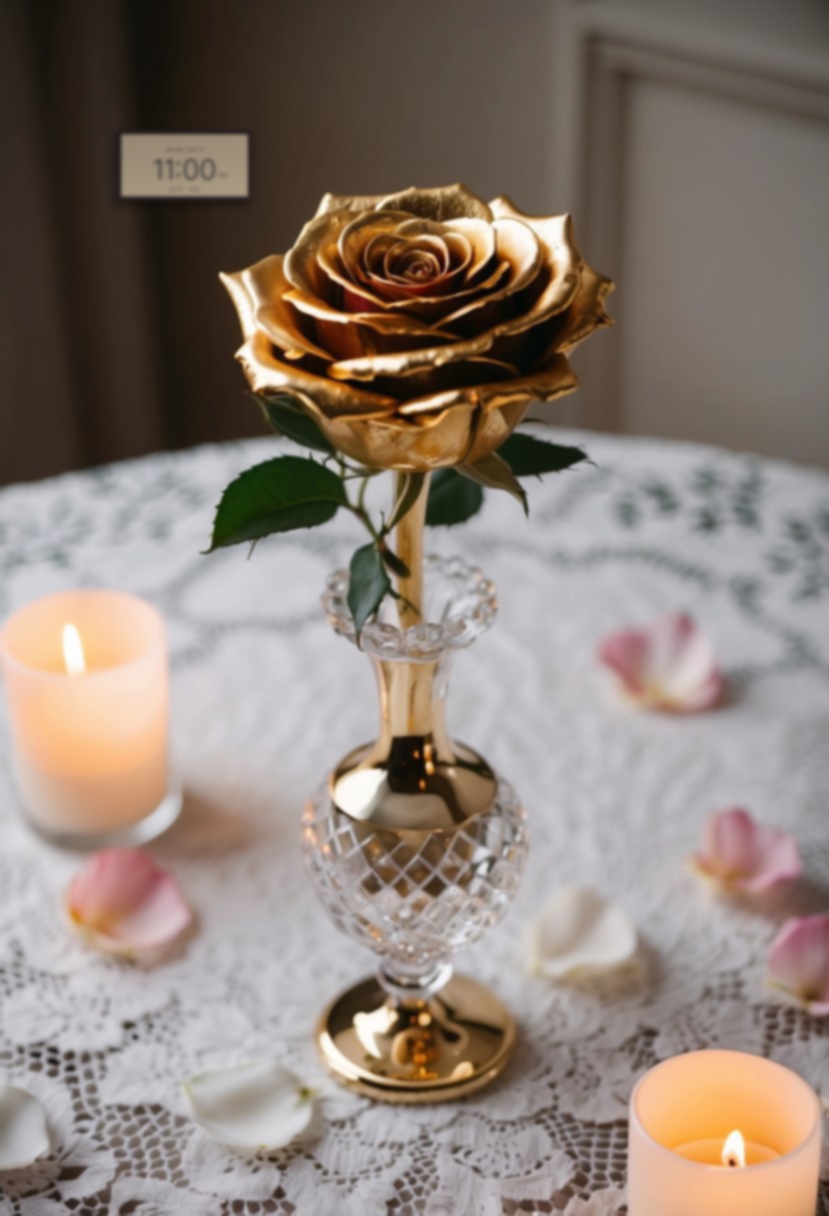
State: 11 h 00 min
